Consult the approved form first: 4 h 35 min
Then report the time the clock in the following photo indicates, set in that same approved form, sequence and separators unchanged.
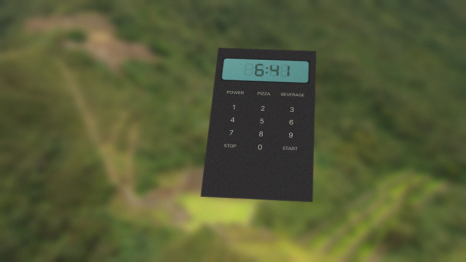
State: 6 h 41 min
